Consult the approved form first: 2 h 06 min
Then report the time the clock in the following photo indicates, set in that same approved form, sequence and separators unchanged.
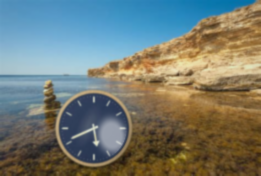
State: 5 h 41 min
